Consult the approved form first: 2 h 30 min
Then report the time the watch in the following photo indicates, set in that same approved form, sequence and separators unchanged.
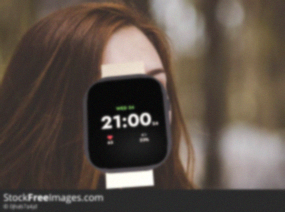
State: 21 h 00 min
